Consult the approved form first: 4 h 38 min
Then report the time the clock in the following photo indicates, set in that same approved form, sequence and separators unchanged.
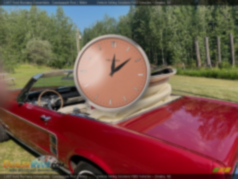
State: 12 h 08 min
